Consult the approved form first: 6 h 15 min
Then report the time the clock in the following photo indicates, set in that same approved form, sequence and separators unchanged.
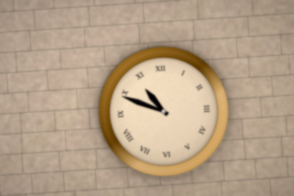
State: 10 h 49 min
